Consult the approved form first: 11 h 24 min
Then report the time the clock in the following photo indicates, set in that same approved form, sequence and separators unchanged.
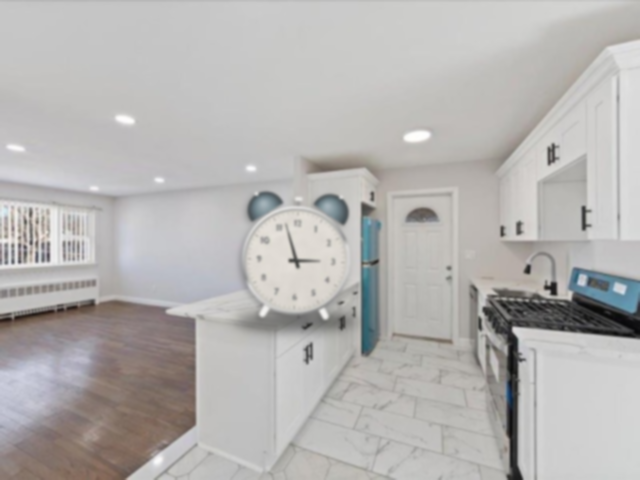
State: 2 h 57 min
